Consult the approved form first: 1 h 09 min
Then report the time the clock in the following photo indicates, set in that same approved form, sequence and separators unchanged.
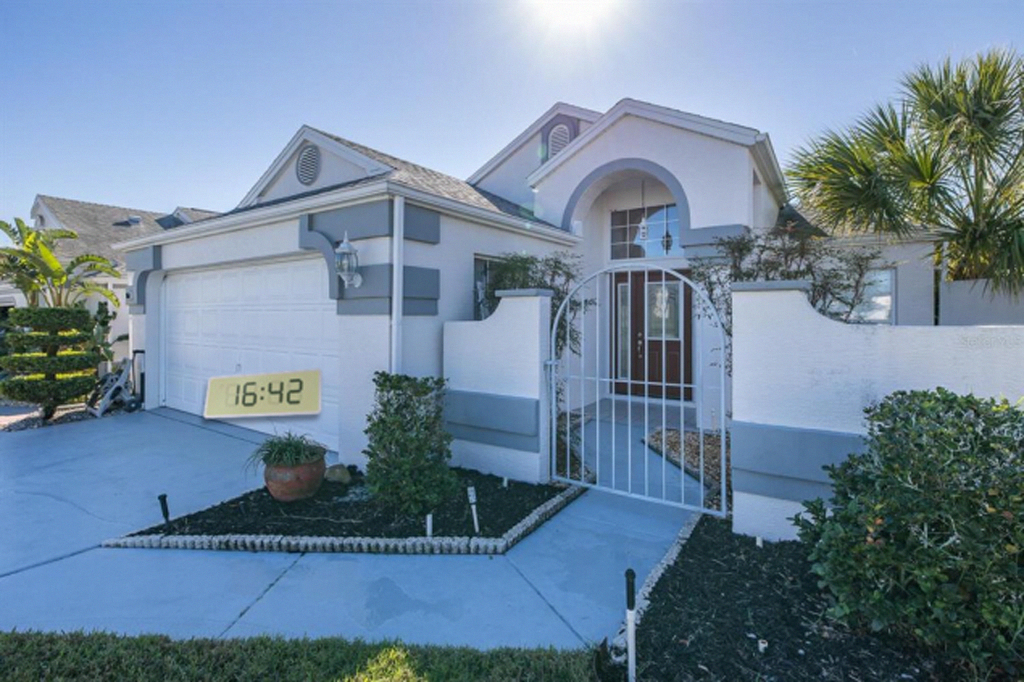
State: 16 h 42 min
